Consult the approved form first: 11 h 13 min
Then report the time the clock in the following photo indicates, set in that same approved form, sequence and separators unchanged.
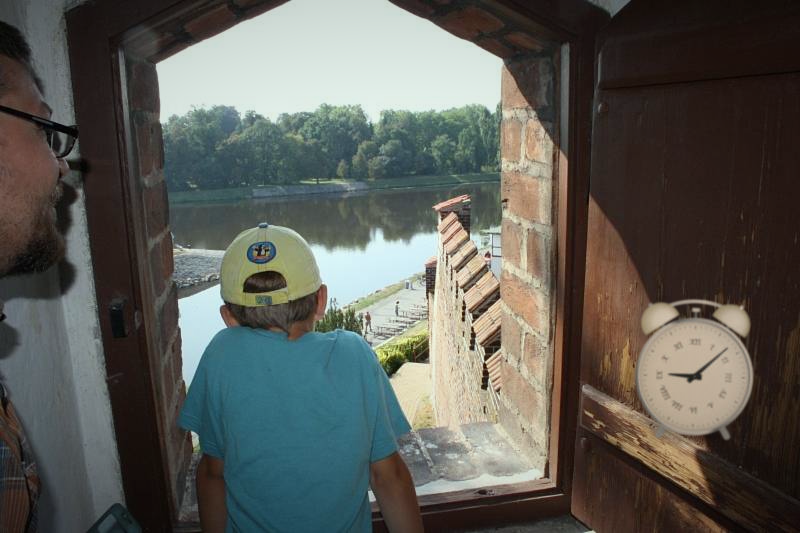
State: 9 h 08 min
